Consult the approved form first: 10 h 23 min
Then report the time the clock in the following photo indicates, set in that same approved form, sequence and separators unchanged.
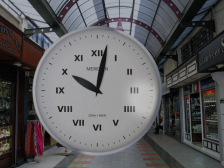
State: 10 h 02 min
